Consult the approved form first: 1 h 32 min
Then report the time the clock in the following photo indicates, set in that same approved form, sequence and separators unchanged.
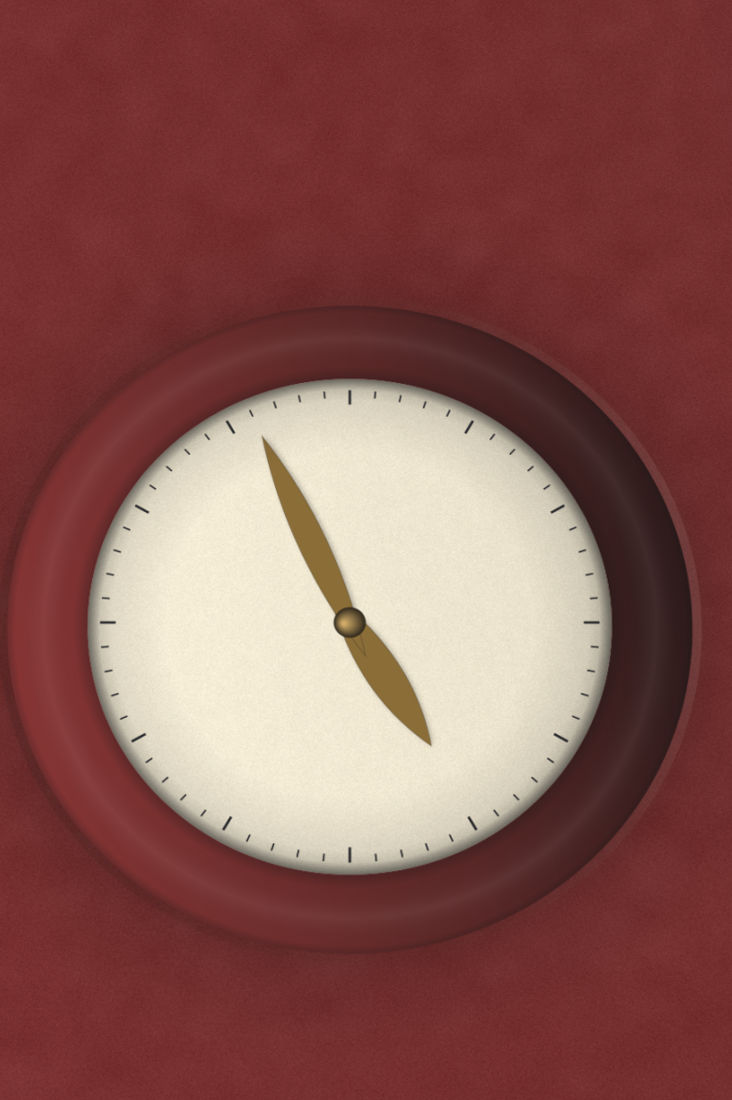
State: 4 h 56 min
